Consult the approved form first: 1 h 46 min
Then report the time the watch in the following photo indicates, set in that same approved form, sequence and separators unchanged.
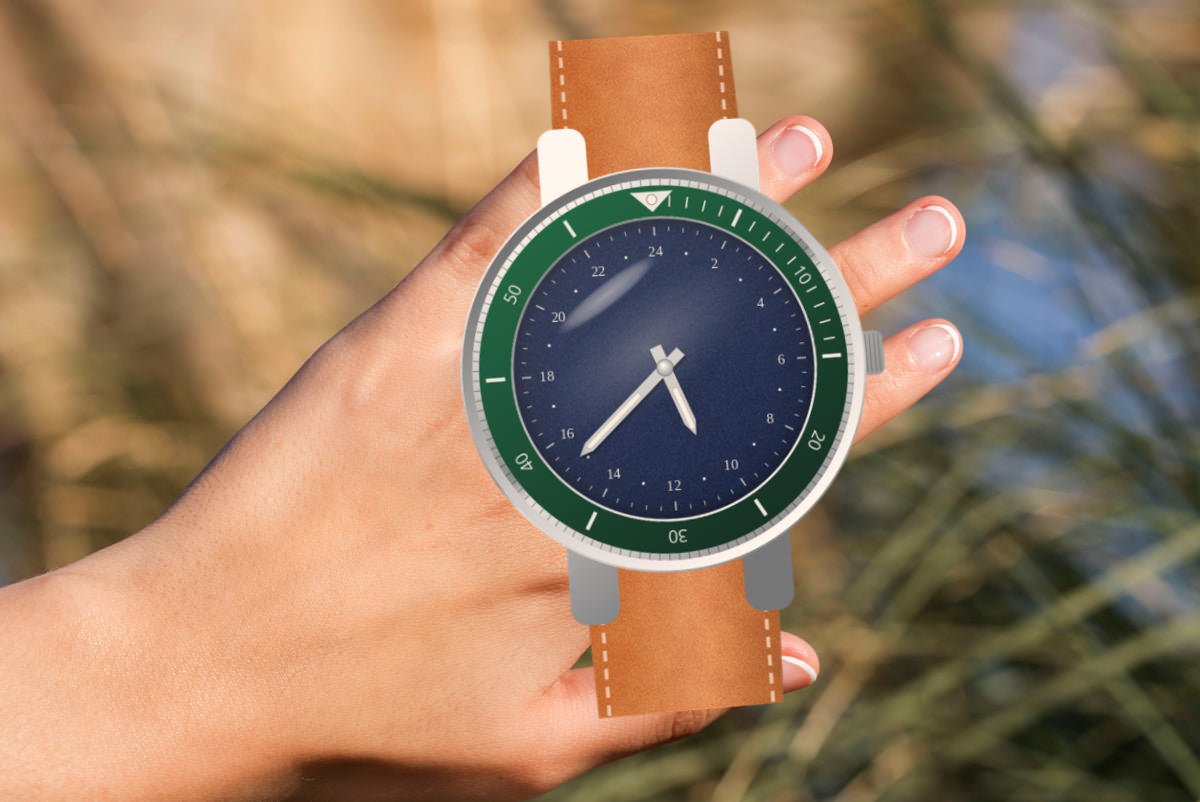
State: 10 h 38 min
